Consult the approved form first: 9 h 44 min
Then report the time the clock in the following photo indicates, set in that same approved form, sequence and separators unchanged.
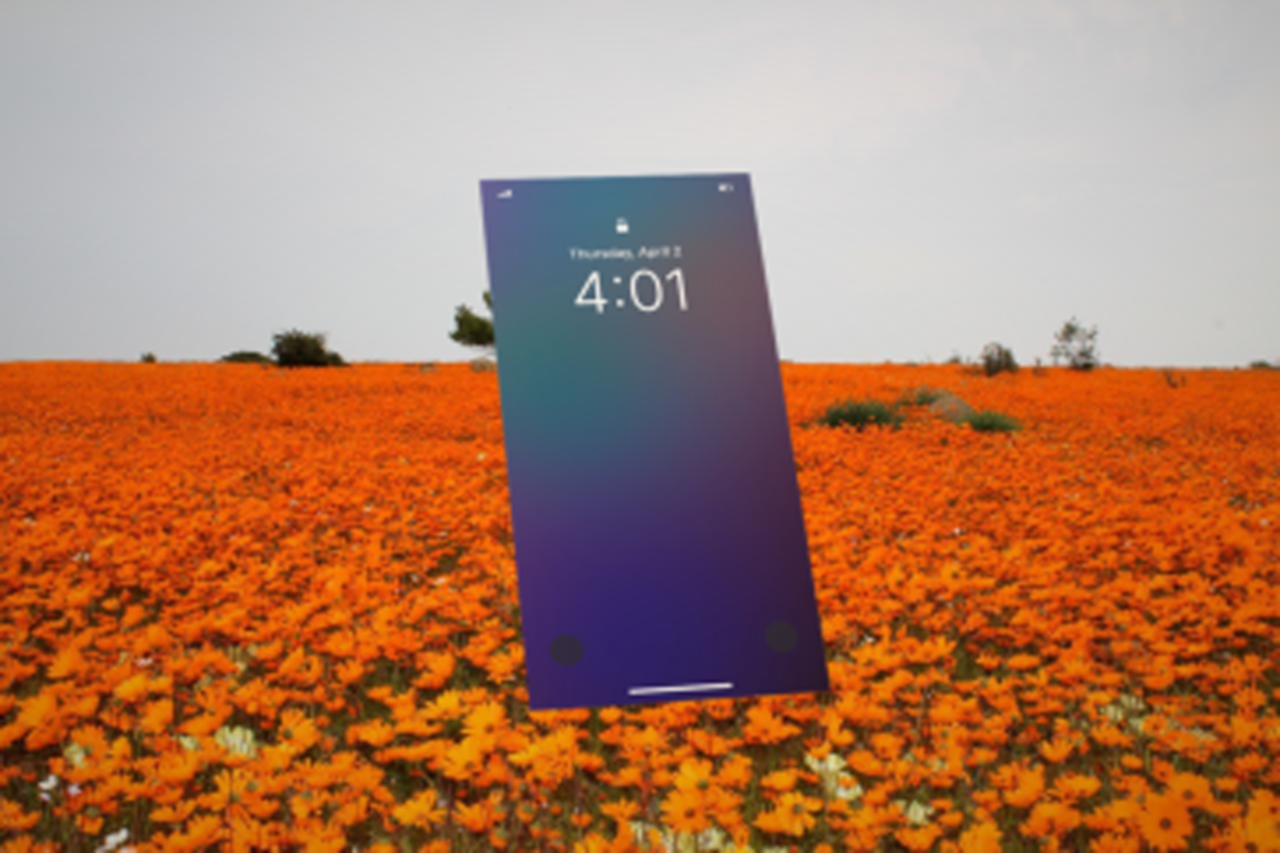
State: 4 h 01 min
